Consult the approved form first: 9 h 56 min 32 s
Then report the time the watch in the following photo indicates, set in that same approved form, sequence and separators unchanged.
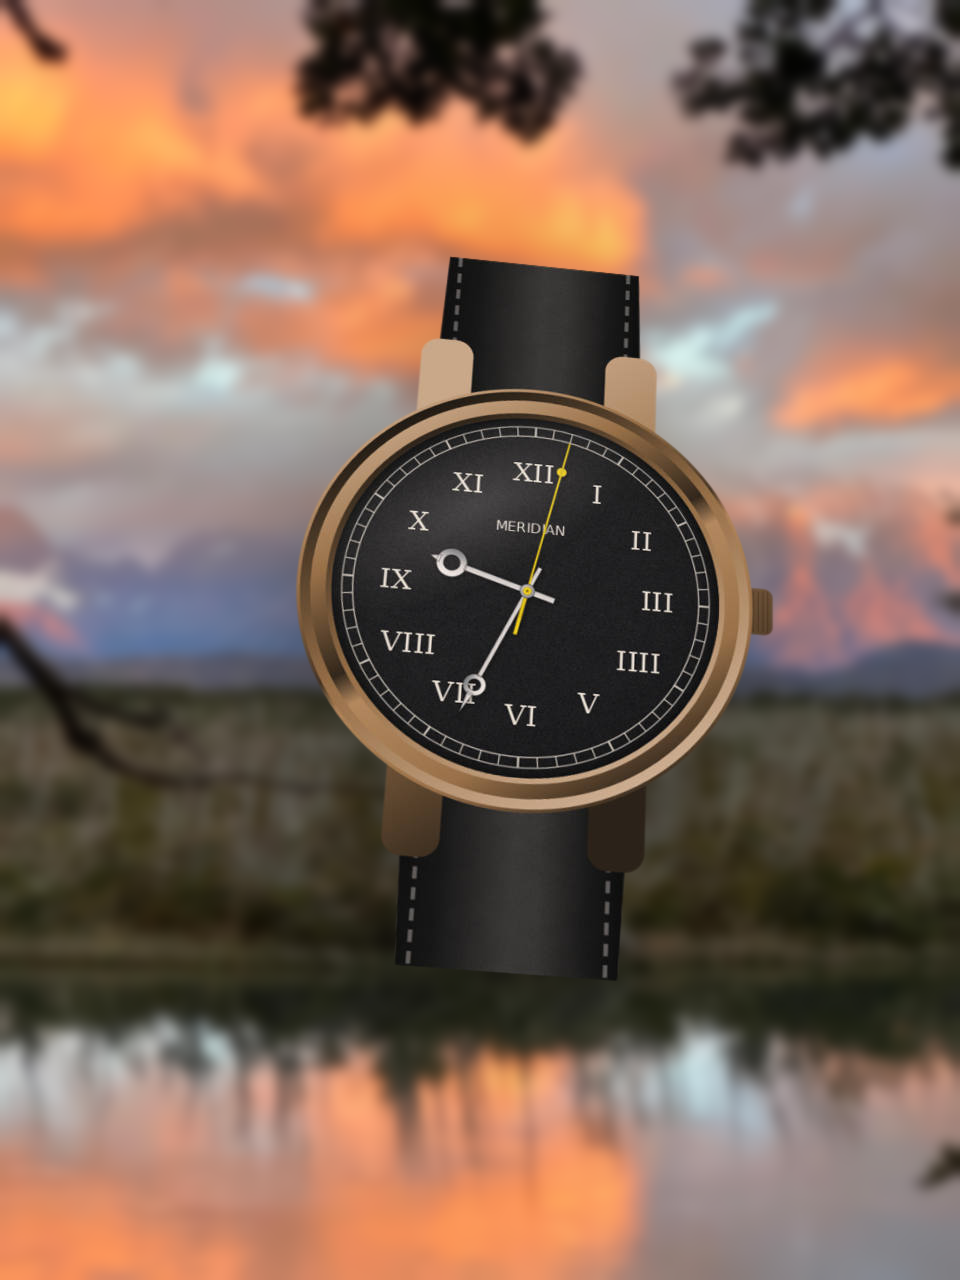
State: 9 h 34 min 02 s
